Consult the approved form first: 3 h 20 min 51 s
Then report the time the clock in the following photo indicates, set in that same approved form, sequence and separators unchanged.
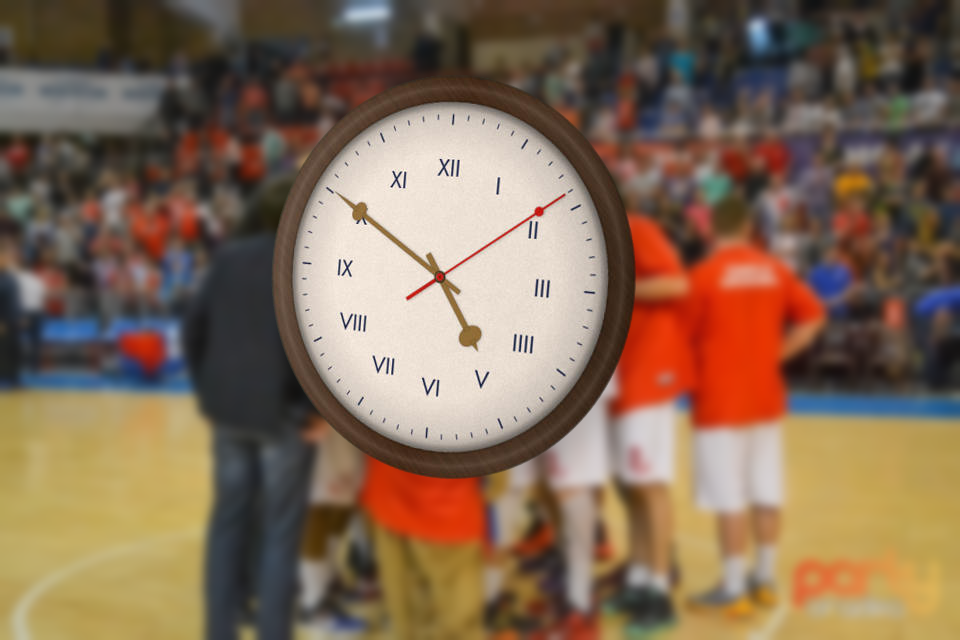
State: 4 h 50 min 09 s
